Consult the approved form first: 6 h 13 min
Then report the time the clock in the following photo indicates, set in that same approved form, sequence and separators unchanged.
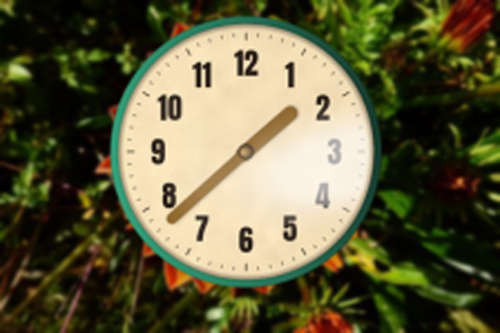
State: 1 h 38 min
